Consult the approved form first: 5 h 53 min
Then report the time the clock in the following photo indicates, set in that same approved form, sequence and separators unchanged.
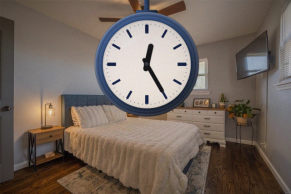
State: 12 h 25 min
